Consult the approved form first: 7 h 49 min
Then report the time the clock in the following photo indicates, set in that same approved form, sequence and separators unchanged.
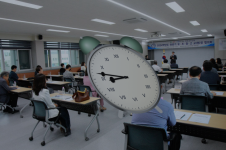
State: 8 h 47 min
